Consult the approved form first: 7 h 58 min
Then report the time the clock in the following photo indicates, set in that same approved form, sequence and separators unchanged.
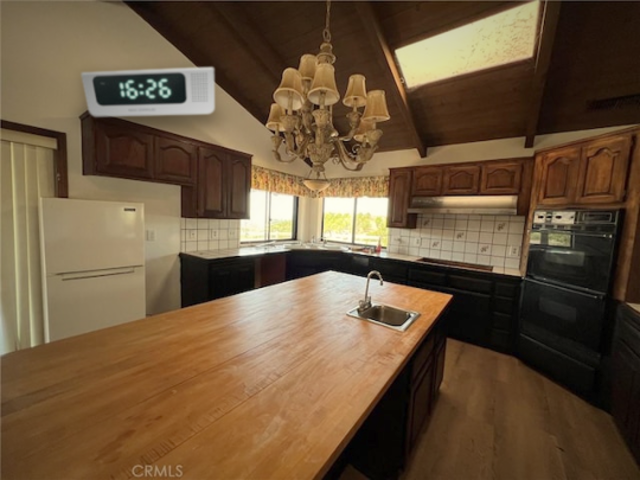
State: 16 h 26 min
